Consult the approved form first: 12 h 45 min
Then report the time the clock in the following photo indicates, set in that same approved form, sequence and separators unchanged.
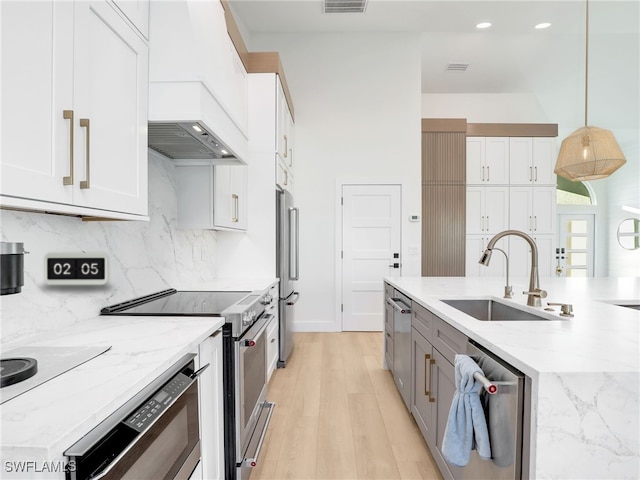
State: 2 h 05 min
